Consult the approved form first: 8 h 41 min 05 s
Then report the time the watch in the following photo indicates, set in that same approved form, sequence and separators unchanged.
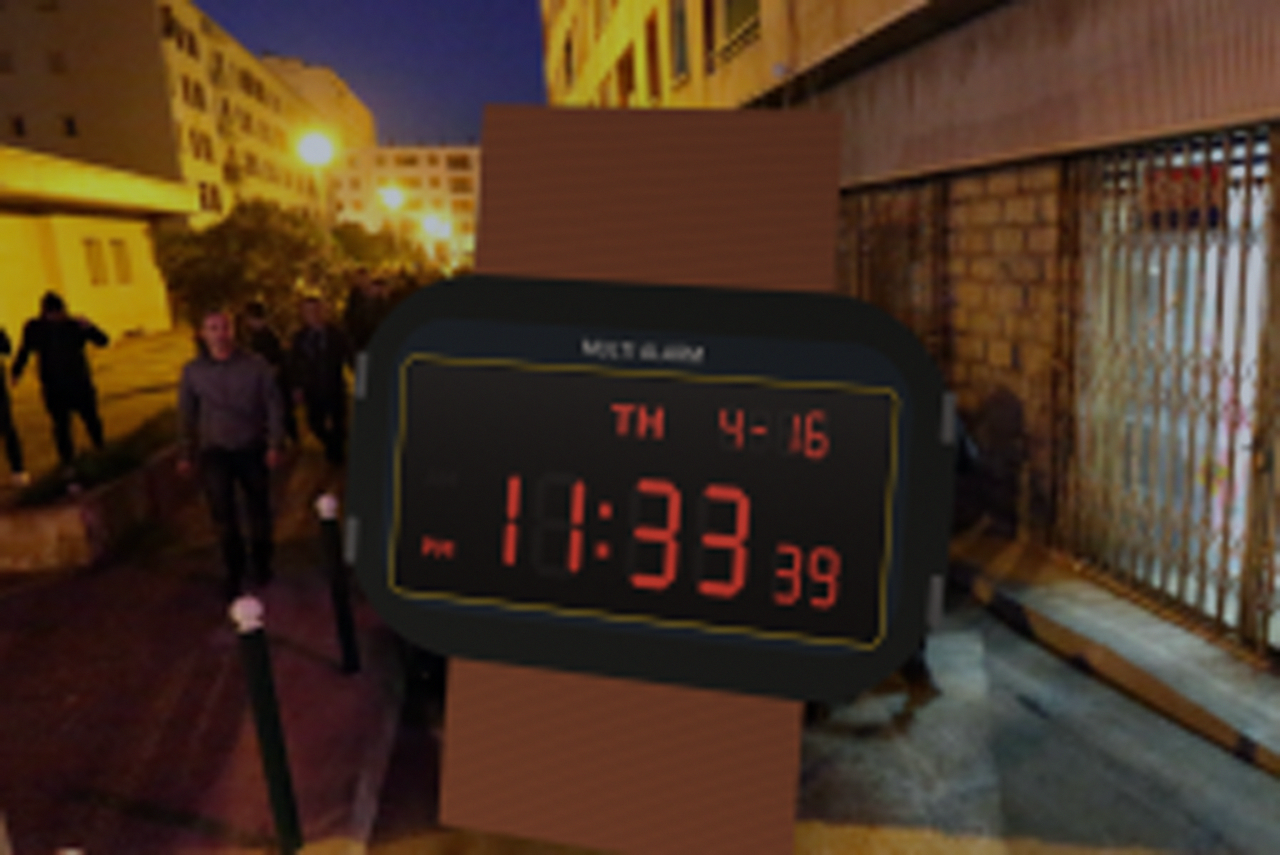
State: 11 h 33 min 39 s
